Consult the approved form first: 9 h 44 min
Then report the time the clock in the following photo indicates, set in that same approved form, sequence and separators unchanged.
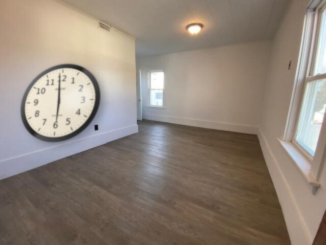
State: 5 h 59 min
